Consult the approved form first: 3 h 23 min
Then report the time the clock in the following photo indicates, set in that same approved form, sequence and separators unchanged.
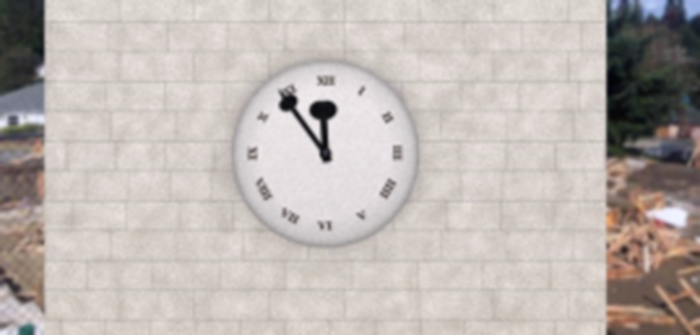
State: 11 h 54 min
